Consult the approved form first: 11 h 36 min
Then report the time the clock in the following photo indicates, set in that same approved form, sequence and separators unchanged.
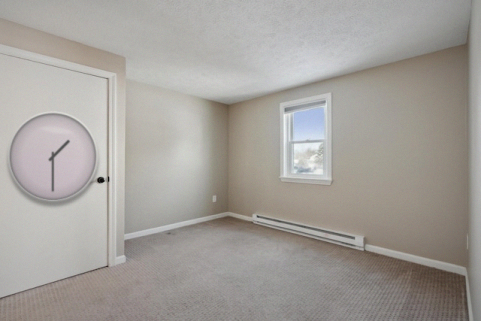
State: 1 h 30 min
